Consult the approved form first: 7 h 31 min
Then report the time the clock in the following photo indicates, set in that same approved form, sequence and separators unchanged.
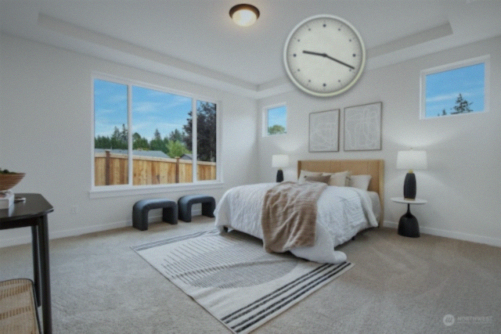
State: 9 h 19 min
